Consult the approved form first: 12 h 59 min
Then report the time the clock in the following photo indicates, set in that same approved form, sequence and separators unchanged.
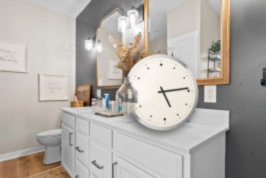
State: 5 h 14 min
